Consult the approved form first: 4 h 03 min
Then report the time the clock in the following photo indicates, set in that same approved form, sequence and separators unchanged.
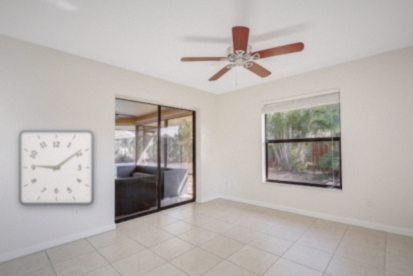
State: 9 h 09 min
